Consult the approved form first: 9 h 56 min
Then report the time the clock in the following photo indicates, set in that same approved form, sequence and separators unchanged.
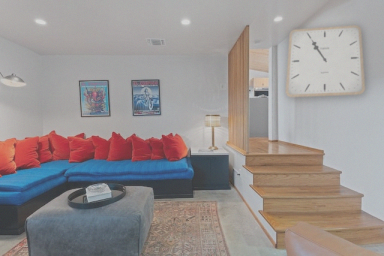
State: 10 h 55 min
